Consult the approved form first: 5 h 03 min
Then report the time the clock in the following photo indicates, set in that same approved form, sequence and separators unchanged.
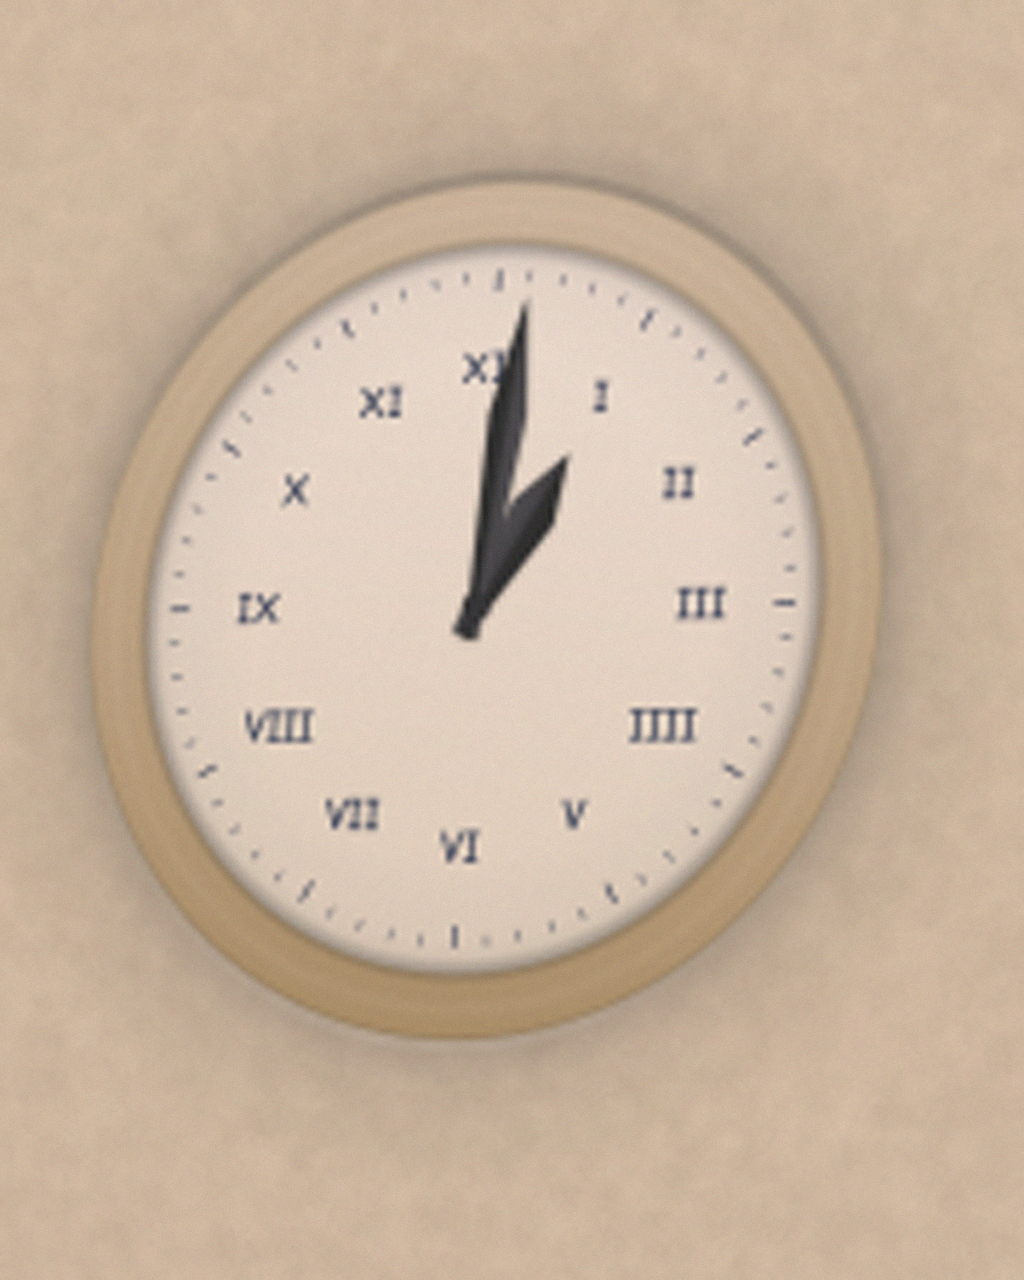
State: 1 h 01 min
